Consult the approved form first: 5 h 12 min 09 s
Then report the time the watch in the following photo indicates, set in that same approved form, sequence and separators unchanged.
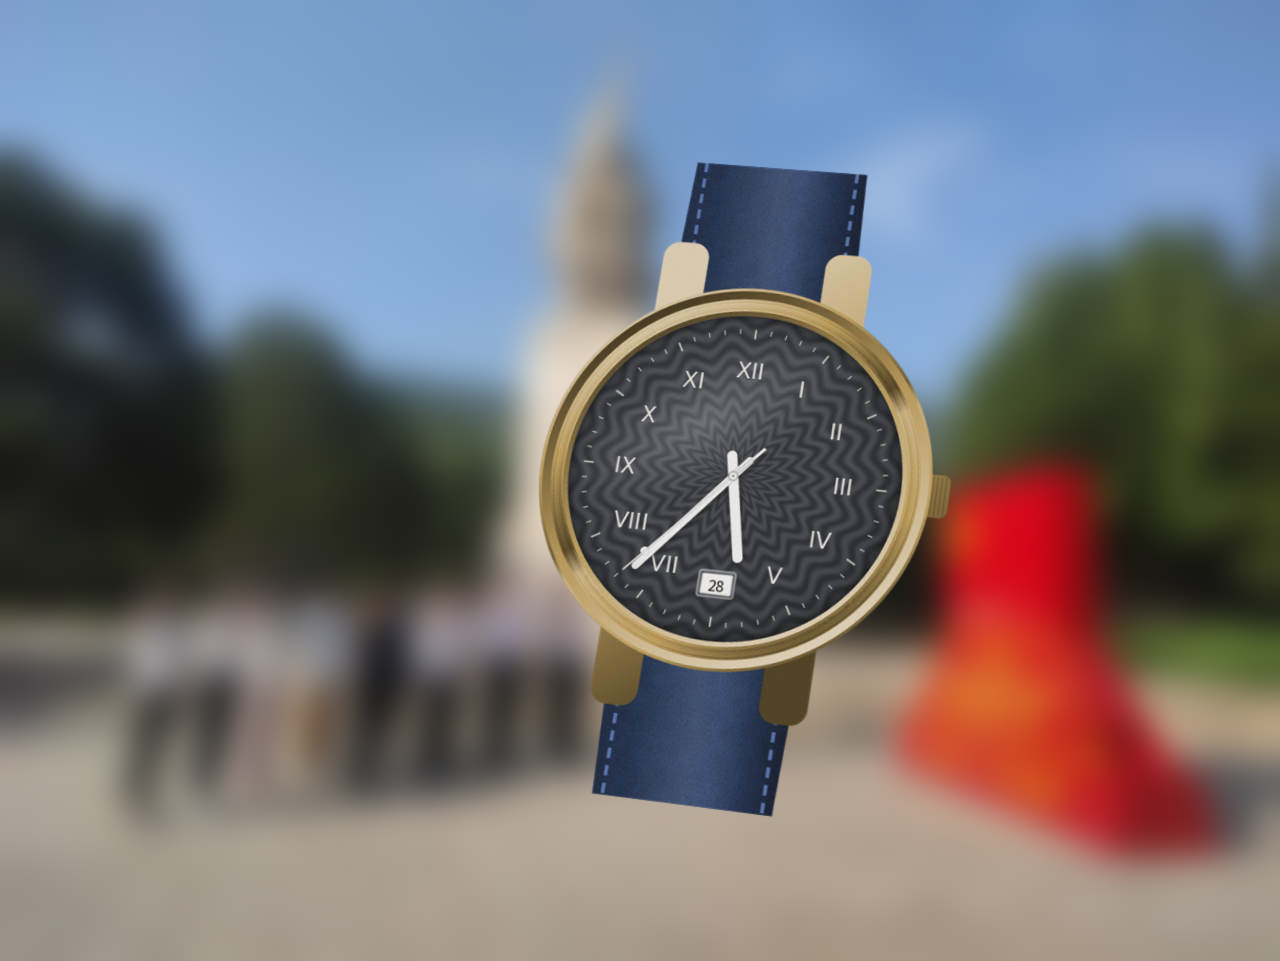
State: 5 h 36 min 37 s
